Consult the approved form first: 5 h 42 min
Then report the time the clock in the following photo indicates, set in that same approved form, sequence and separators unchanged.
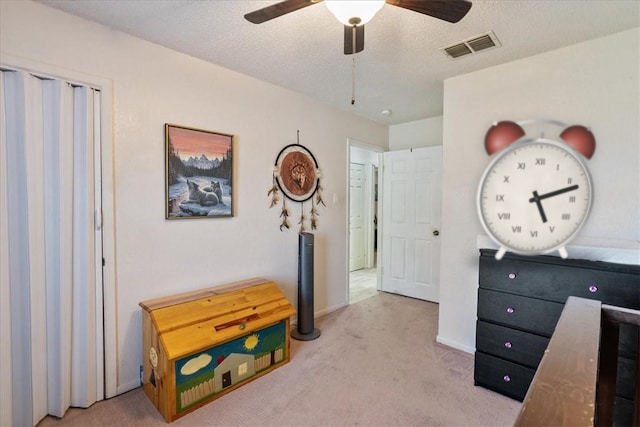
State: 5 h 12 min
